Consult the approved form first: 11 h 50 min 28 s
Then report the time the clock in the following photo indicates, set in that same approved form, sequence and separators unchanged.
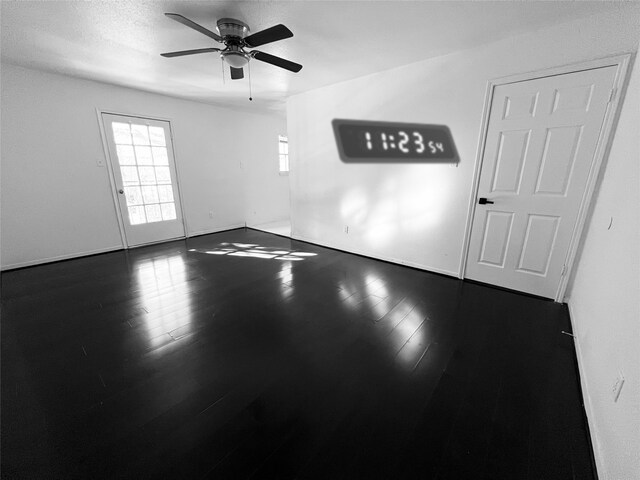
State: 11 h 23 min 54 s
